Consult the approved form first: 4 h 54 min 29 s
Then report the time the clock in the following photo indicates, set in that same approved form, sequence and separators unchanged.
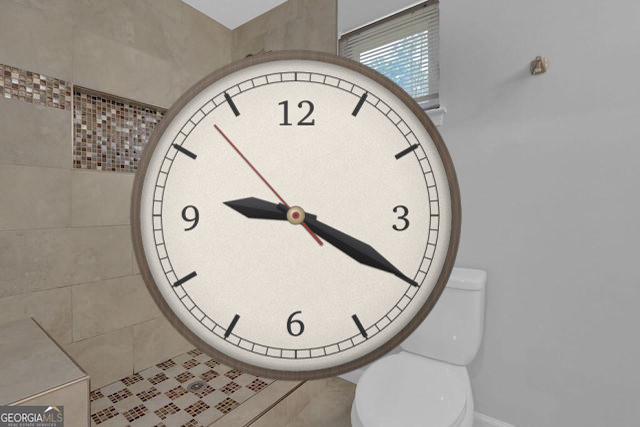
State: 9 h 19 min 53 s
